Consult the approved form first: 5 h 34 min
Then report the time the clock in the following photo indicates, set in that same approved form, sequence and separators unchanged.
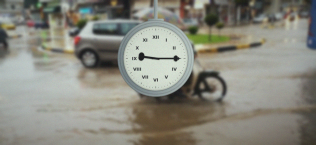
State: 9 h 15 min
